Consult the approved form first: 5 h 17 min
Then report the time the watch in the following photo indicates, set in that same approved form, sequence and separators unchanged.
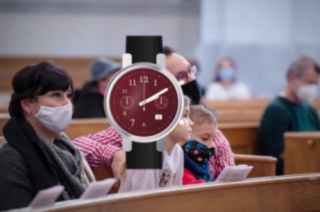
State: 2 h 10 min
